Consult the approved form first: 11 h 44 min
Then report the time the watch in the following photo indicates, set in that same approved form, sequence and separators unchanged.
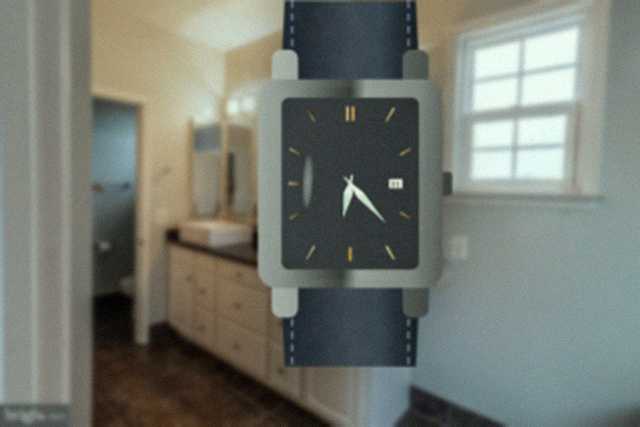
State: 6 h 23 min
